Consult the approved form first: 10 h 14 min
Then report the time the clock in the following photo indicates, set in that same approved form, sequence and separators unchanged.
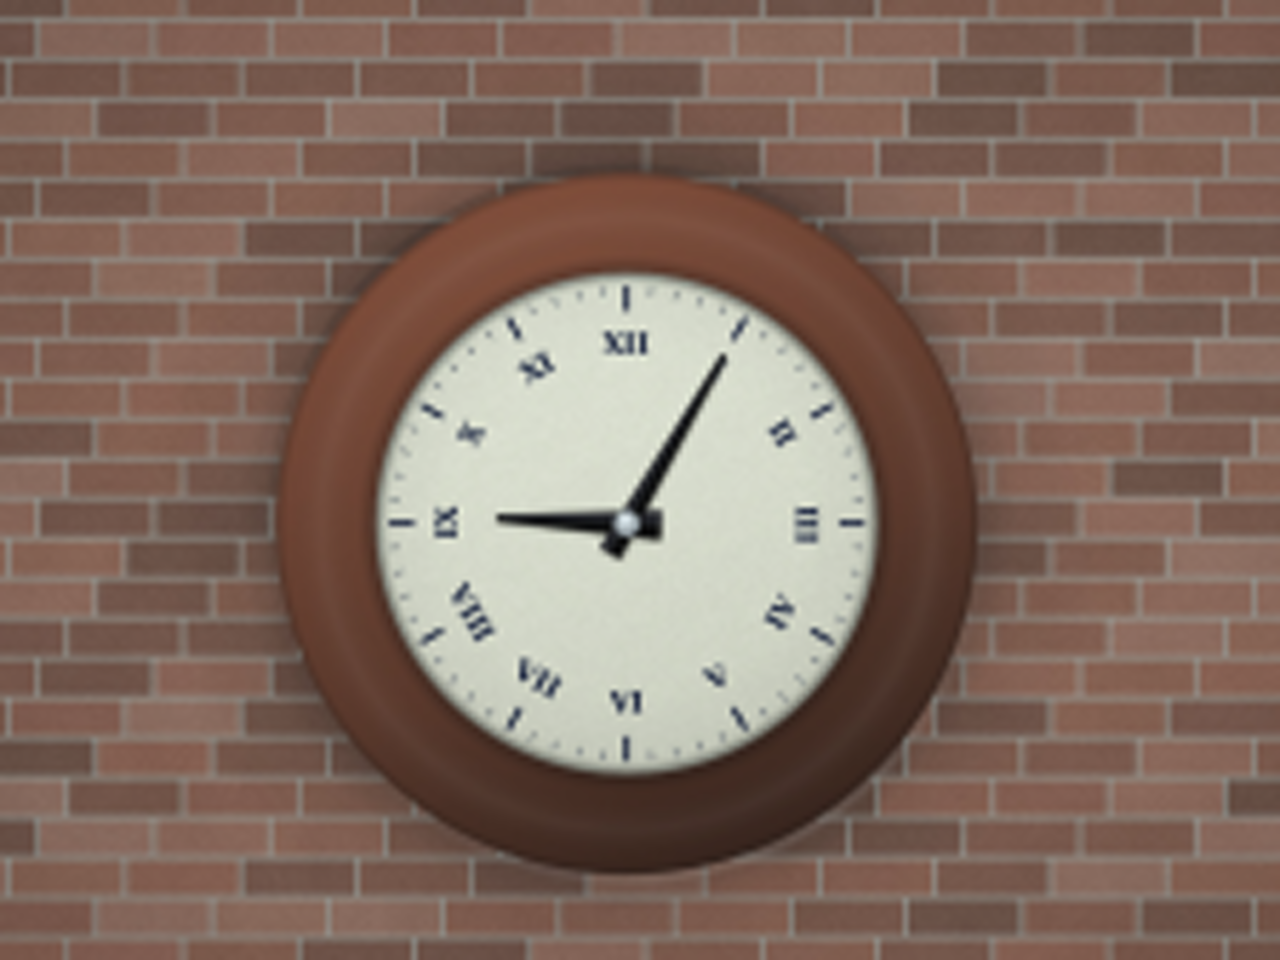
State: 9 h 05 min
